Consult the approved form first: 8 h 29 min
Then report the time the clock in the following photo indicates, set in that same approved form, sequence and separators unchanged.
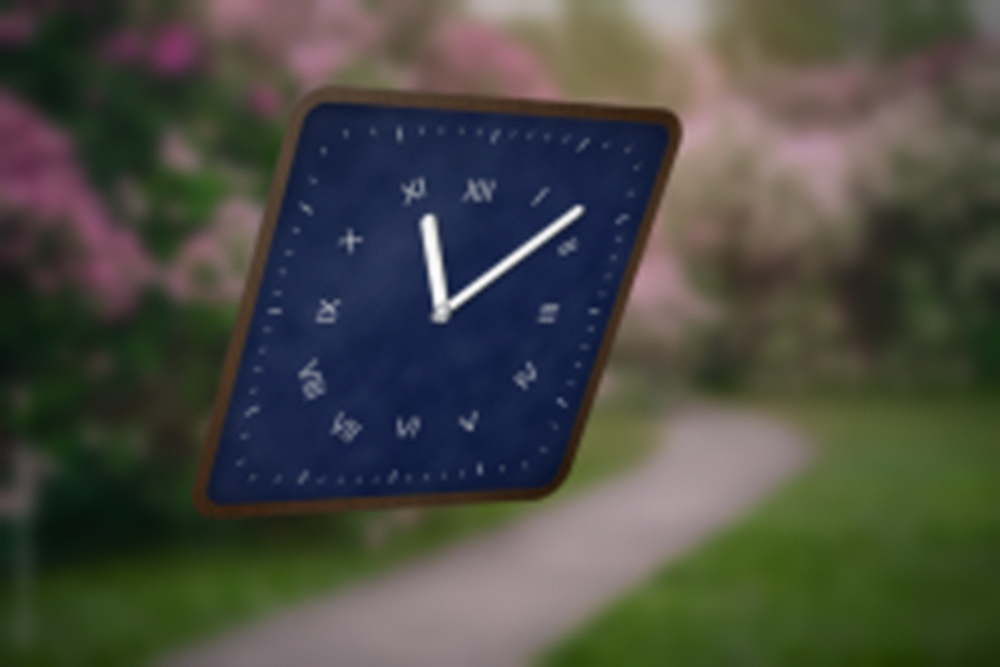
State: 11 h 08 min
